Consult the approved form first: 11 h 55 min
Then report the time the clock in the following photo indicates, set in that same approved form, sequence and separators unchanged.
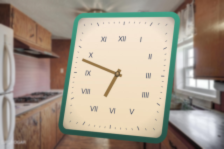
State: 6 h 48 min
